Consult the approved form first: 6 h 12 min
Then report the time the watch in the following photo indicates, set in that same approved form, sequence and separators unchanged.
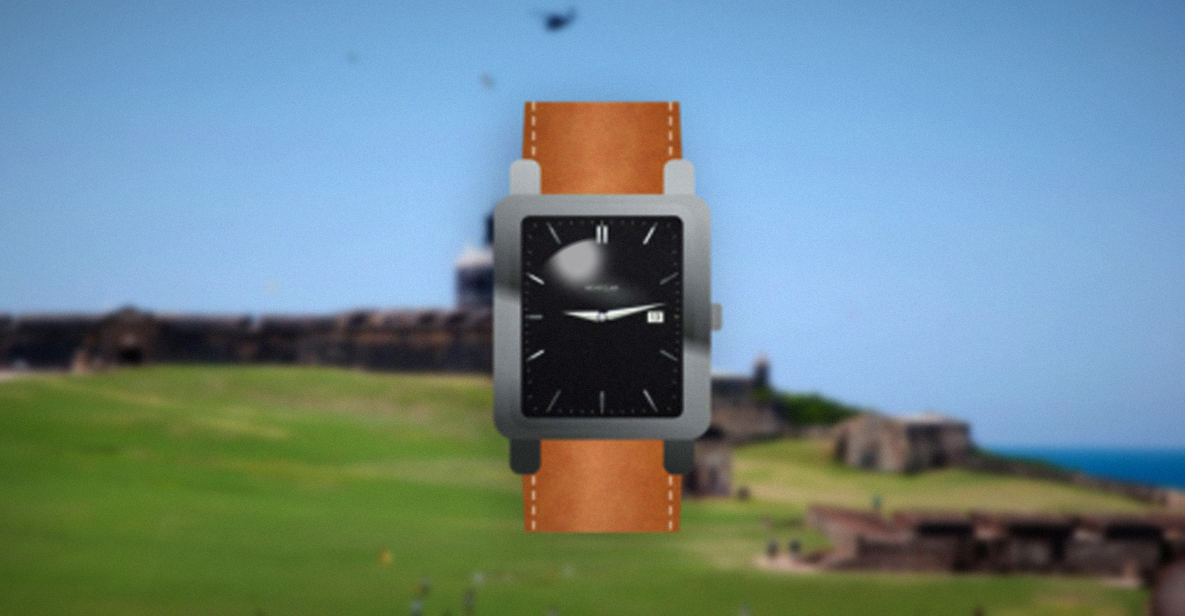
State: 9 h 13 min
